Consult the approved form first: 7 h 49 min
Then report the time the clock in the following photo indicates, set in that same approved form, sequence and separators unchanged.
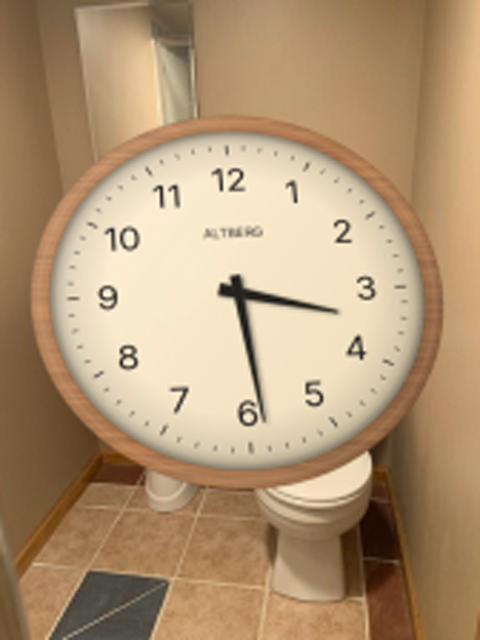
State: 3 h 29 min
